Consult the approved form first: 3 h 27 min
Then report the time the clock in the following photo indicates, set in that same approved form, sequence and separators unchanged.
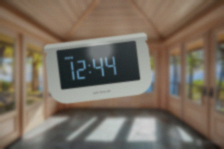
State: 12 h 44 min
